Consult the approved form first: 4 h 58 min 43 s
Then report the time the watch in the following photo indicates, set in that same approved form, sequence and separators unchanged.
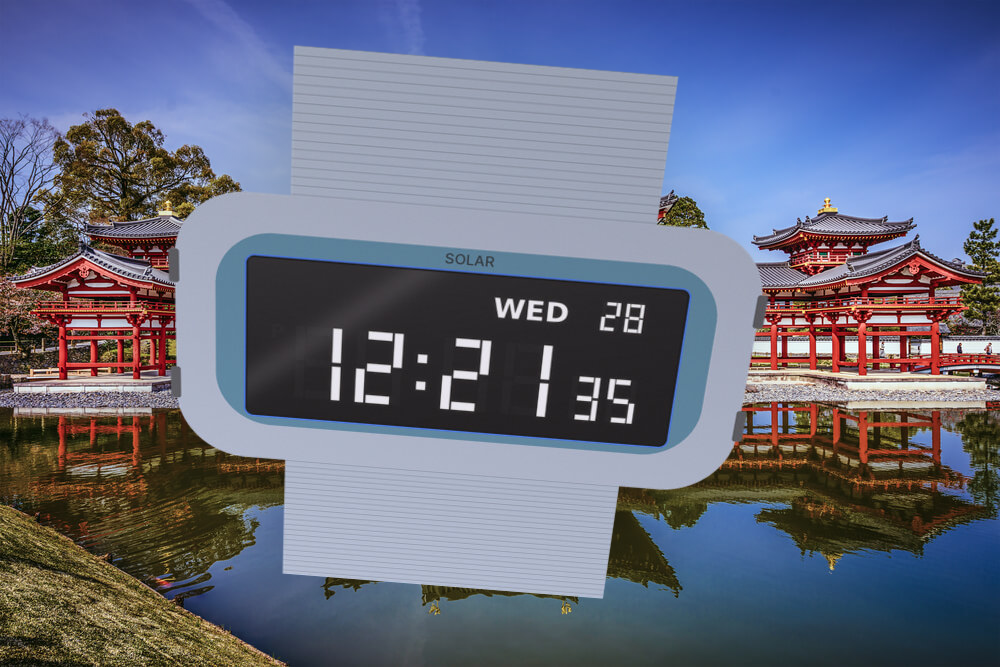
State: 12 h 21 min 35 s
